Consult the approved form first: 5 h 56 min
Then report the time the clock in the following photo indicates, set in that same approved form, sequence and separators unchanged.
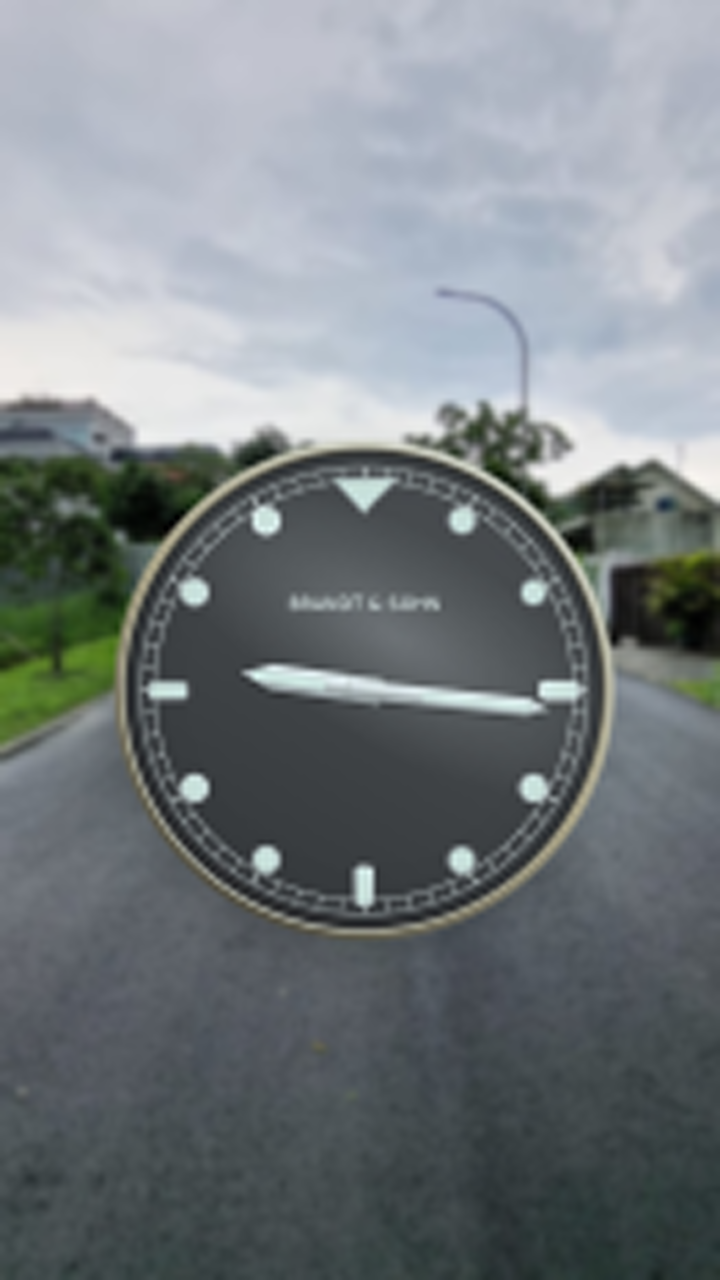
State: 9 h 16 min
